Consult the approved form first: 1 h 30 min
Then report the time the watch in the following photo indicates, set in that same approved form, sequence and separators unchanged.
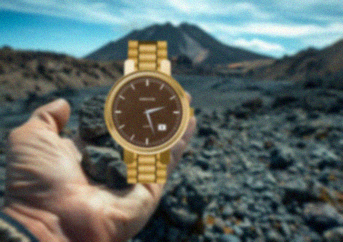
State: 2 h 27 min
